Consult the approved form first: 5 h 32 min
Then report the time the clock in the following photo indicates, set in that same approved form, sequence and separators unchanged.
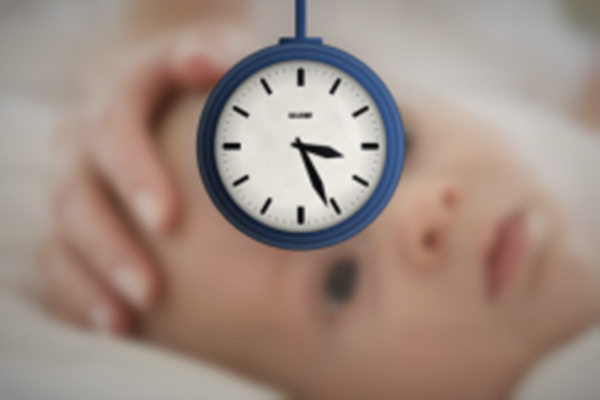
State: 3 h 26 min
